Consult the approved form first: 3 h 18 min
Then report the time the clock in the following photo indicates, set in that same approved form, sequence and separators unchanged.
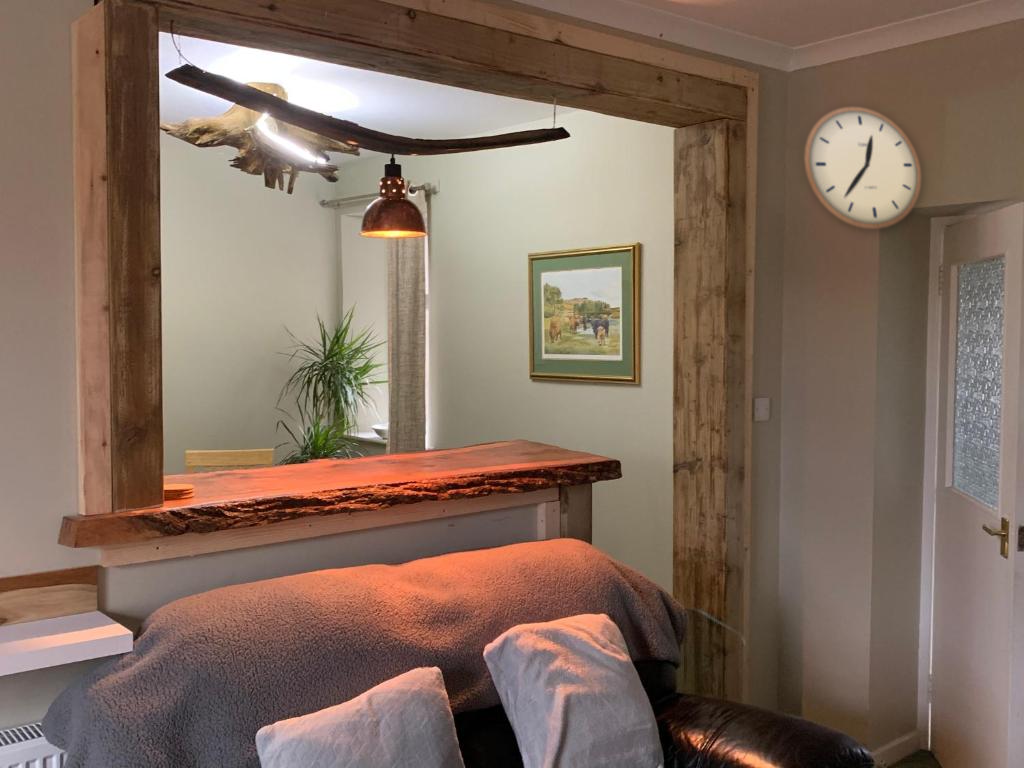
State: 12 h 37 min
